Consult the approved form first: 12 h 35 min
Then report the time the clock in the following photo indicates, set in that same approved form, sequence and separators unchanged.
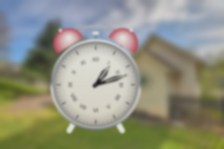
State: 1 h 12 min
